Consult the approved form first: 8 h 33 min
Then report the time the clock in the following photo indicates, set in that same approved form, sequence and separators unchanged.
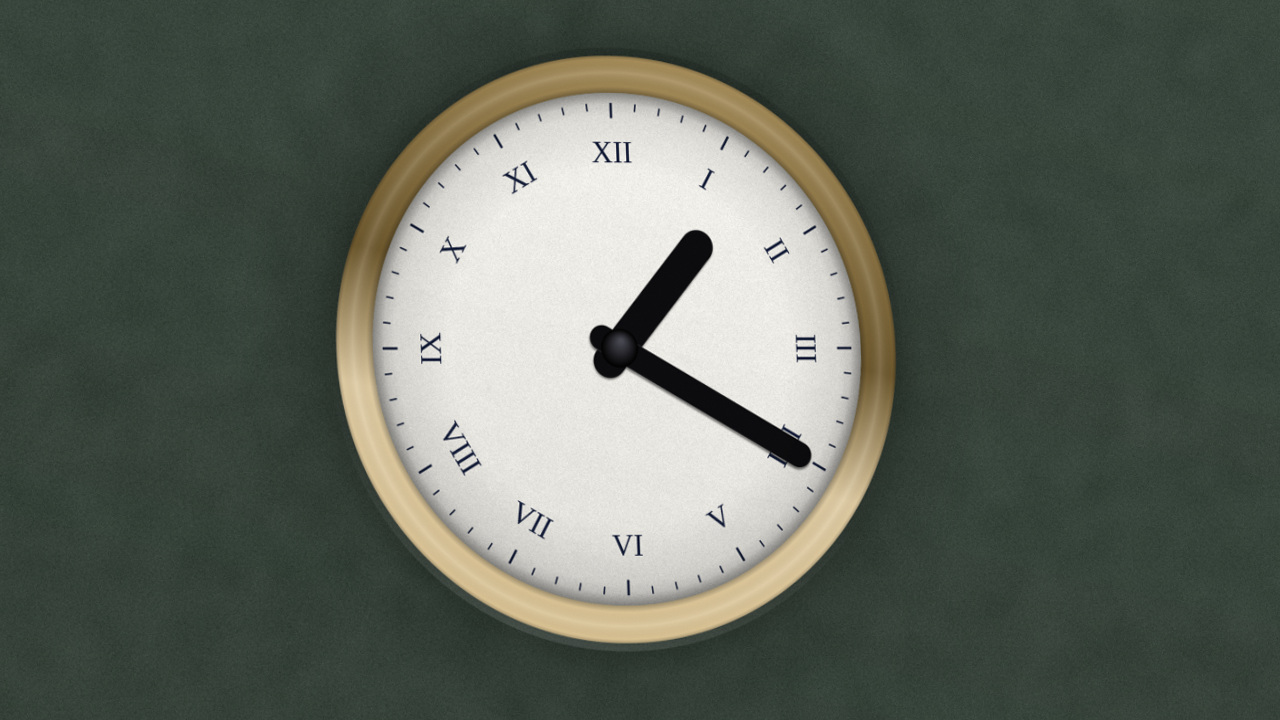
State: 1 h 20 min
